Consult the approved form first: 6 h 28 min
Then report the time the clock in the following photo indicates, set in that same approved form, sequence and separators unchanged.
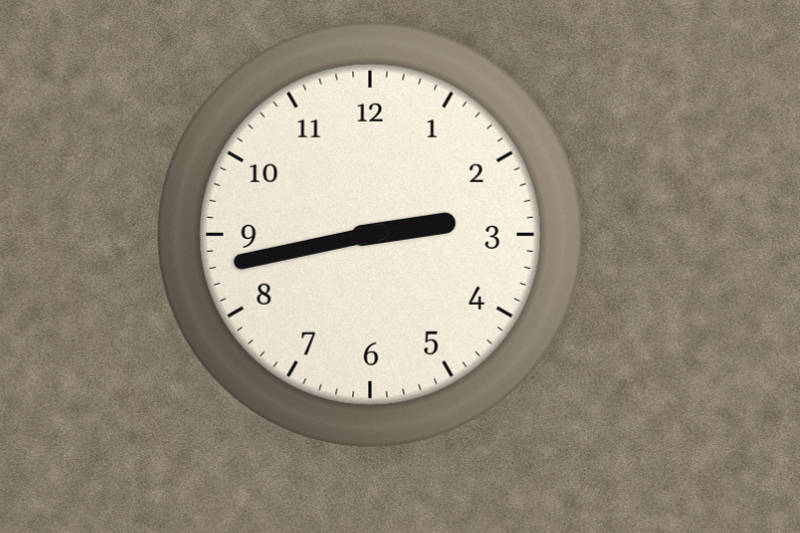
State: 2 h 43 min
